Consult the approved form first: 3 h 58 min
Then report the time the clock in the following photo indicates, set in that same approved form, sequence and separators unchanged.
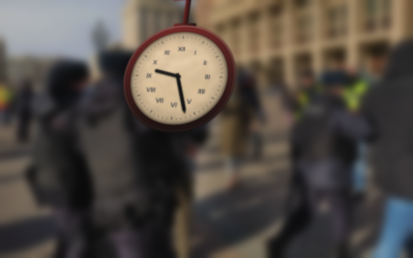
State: 9 h 27 min
